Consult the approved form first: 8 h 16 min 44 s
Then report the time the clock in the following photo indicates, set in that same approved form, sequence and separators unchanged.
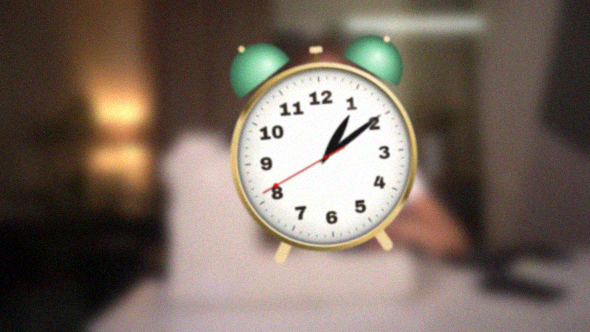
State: 1 h 09 min 41 s
